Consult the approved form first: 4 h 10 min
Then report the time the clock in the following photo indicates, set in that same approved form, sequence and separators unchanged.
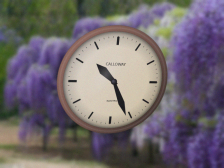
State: 10 h 26 min
